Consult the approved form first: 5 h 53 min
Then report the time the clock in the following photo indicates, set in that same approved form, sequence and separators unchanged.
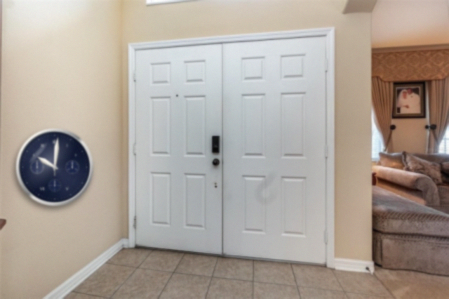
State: 10 h 01 min
